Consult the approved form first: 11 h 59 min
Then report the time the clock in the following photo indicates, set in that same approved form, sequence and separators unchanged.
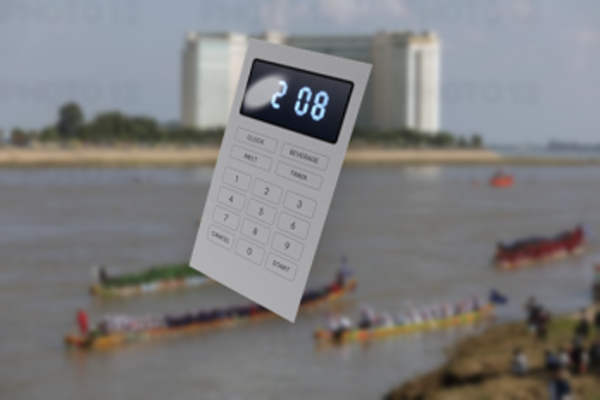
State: 2 h 08 min
